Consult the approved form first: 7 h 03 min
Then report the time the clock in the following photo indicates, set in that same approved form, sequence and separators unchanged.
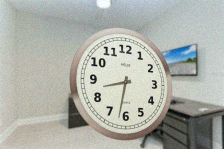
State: 8 h 32 min
